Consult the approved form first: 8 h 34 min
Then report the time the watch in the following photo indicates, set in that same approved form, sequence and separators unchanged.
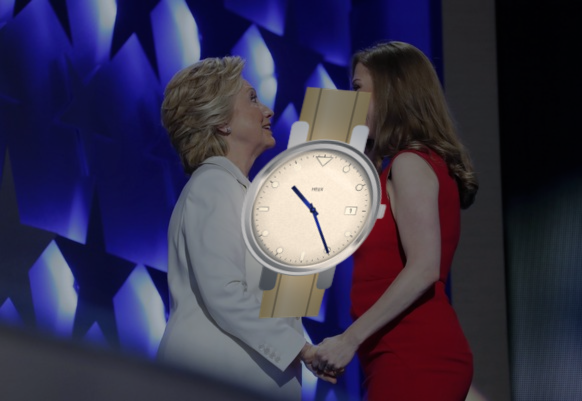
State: 10 h 25 min
